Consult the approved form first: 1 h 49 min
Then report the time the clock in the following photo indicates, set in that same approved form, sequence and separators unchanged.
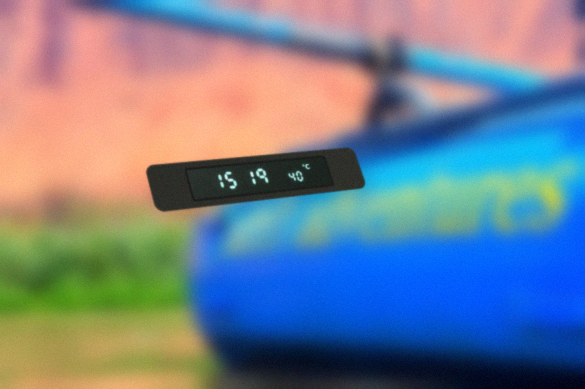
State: 15 h 19 min
